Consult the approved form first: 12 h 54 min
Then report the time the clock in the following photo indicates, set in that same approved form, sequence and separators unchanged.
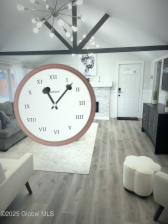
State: 11 h 07 min
